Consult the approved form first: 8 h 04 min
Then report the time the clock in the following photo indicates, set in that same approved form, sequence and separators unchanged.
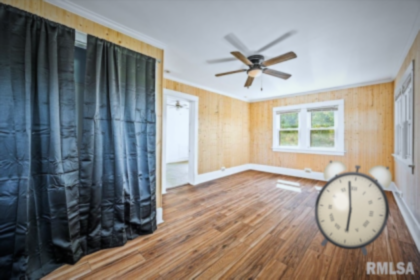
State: 5 h 58 min
